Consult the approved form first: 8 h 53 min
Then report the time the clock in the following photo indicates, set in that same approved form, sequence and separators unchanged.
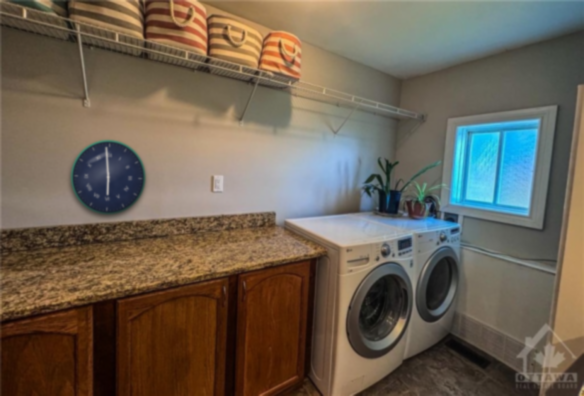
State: 5 h 59 min
